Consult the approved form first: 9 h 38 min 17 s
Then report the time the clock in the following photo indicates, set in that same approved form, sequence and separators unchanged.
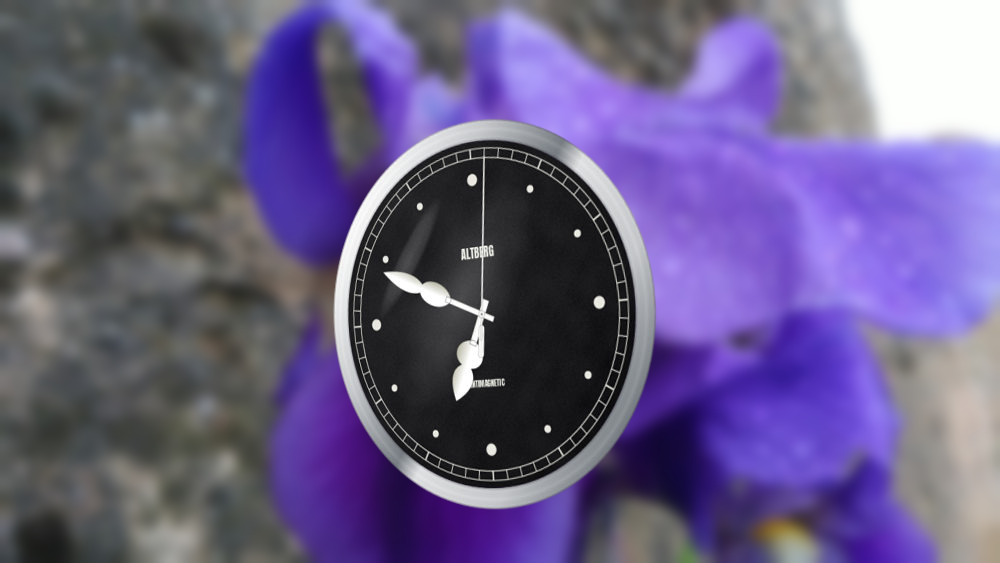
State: 6 h 49 min 01 s
